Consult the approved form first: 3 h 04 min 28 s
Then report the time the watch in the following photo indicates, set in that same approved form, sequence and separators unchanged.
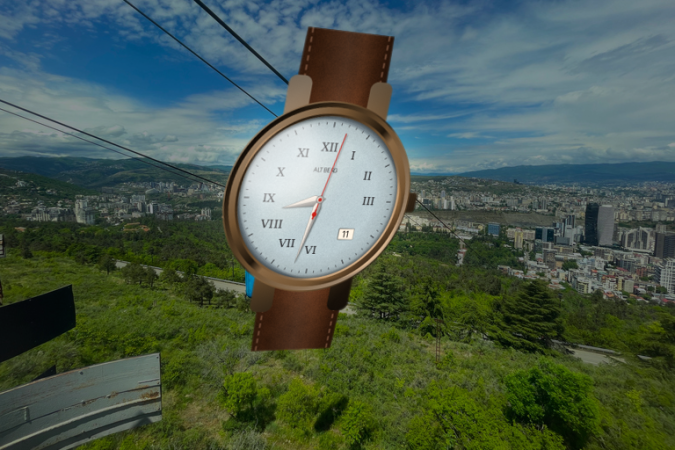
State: 8 h 32 min 02 s
